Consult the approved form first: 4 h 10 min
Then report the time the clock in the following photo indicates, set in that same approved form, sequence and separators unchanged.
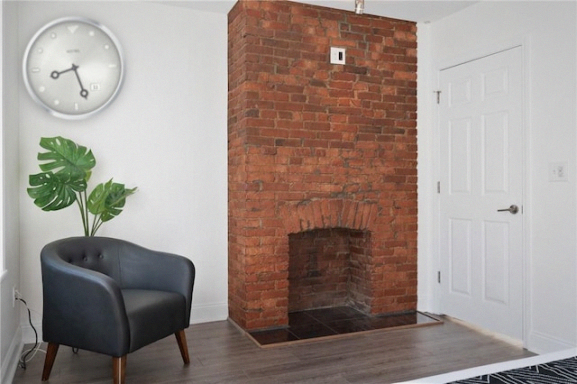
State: 8 h 27 min
